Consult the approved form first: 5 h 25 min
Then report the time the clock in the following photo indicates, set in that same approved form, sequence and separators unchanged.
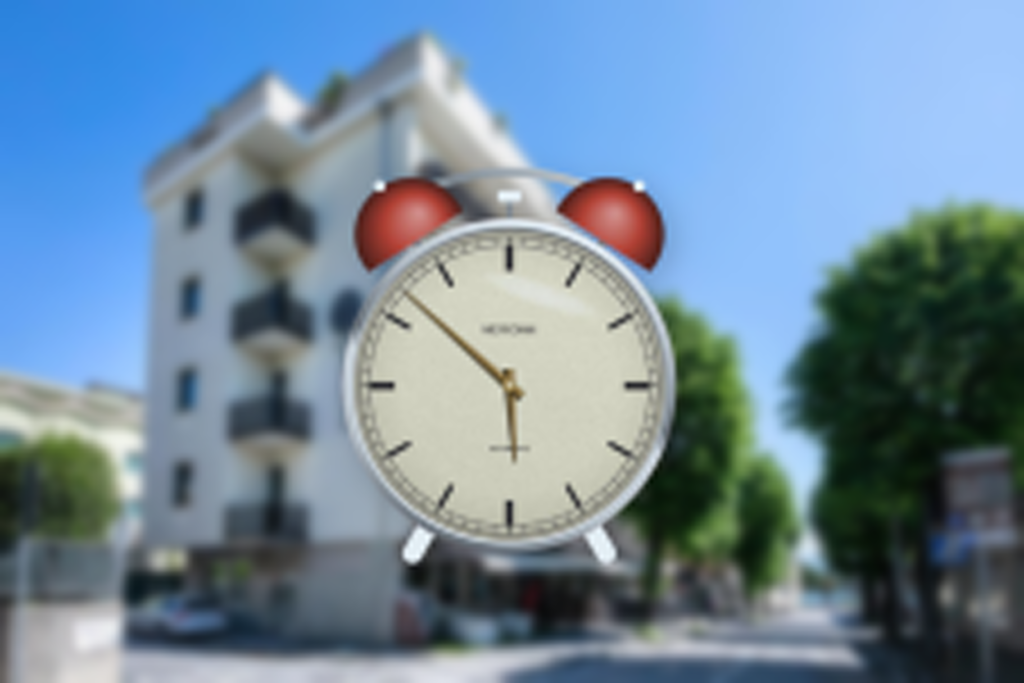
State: 5 h 52 min
